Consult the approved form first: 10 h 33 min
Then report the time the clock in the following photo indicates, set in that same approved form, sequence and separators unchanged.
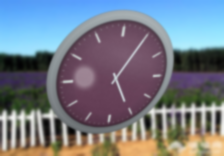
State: 5 h 05 min
